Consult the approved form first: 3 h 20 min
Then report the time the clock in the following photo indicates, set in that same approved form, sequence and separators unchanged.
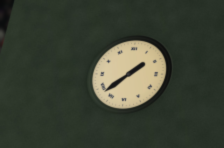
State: 1 h 38 min
